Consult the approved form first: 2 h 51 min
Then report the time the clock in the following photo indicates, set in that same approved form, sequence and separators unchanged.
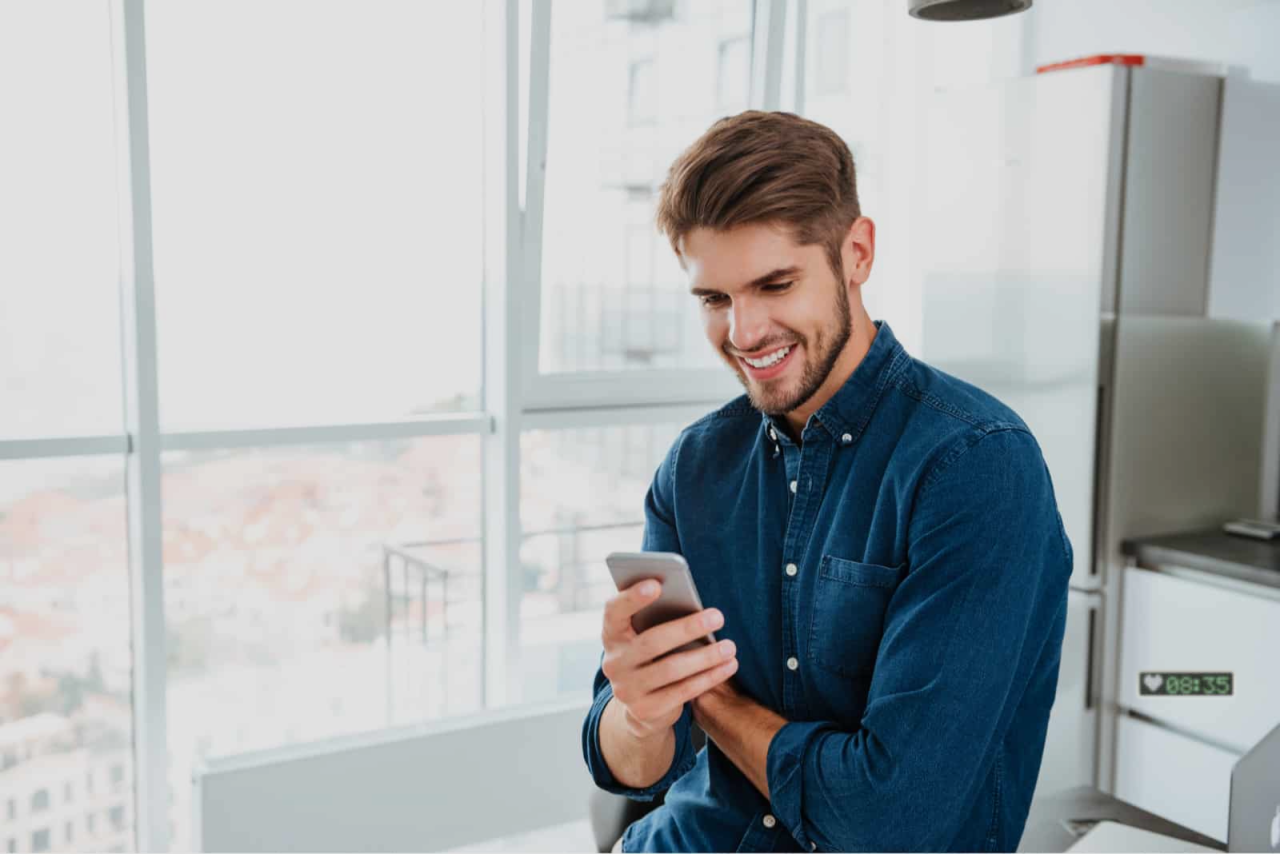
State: 8 h 35 min
